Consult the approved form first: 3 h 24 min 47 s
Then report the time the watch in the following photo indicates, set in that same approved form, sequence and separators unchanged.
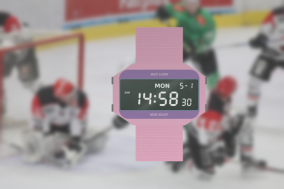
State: 14 h 58 min 30 s
